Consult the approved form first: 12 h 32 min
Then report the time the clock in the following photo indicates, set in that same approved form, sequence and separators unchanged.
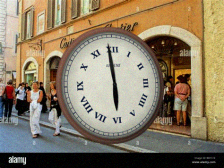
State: 5 h 59 min
